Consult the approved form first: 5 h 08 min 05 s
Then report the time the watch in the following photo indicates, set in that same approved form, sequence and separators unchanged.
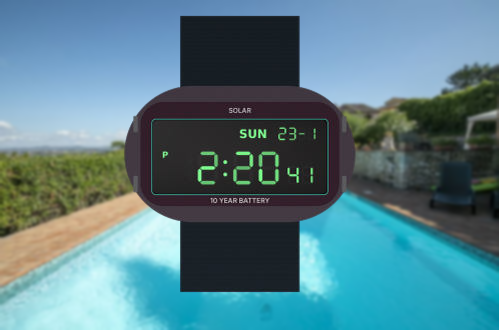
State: 2 h 20 min 41 s
